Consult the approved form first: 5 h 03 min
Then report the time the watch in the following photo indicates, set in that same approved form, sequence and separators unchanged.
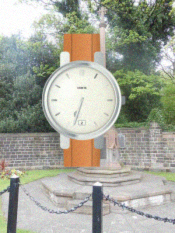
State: 6 h 33 min
